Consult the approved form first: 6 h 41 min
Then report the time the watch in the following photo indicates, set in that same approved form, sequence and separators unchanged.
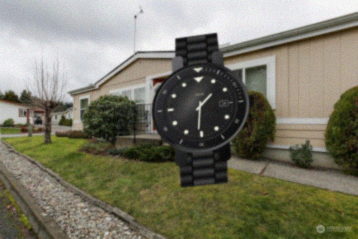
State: 1 h 31 min
